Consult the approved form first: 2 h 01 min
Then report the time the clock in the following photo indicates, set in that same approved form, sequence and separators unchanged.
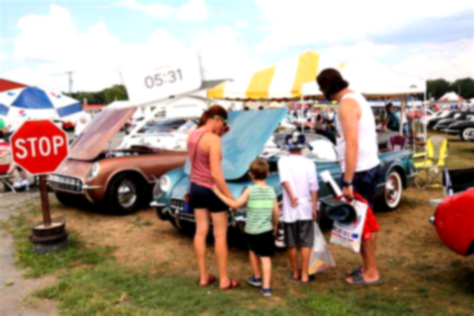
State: 5 h 31 min
